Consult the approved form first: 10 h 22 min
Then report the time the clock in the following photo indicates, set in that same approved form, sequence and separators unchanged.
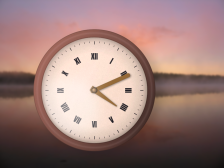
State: 4 h 11 min
